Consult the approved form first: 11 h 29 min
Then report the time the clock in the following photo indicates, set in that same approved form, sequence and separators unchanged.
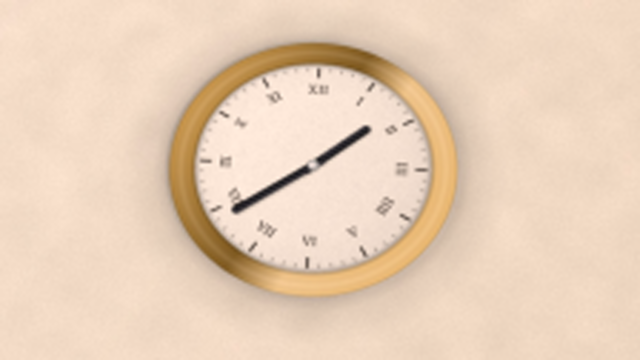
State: 1 h 39 min
